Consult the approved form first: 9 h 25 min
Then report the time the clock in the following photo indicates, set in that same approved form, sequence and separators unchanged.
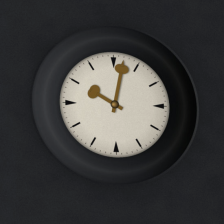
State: 10 h 02 min
